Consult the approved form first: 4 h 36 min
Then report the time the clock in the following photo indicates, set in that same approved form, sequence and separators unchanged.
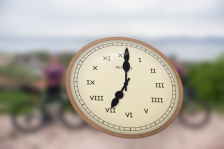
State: 7 h 01 min
